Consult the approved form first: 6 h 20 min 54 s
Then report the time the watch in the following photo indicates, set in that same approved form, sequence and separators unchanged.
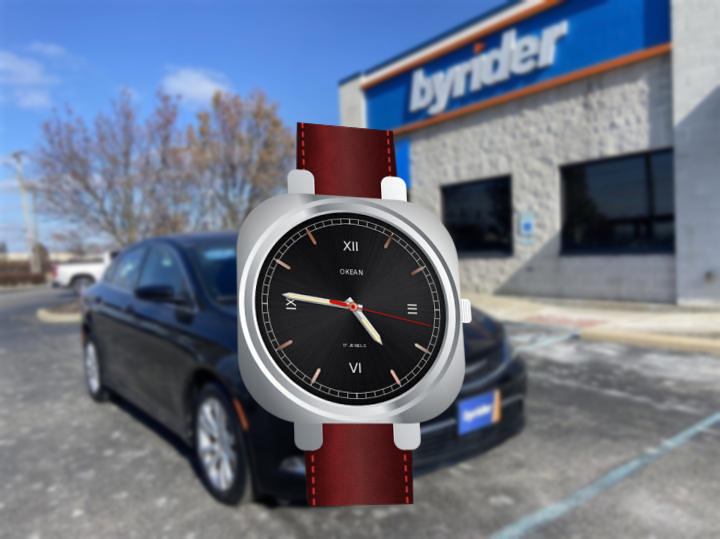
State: 4 h 46 min 17 s
